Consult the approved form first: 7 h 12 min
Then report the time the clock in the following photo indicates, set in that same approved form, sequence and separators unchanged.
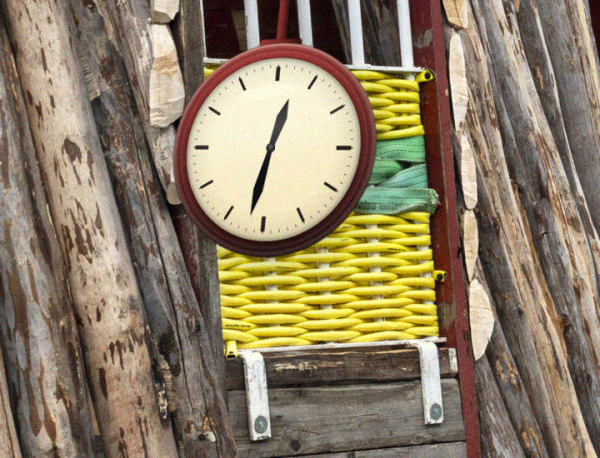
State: 12 h 32 min
